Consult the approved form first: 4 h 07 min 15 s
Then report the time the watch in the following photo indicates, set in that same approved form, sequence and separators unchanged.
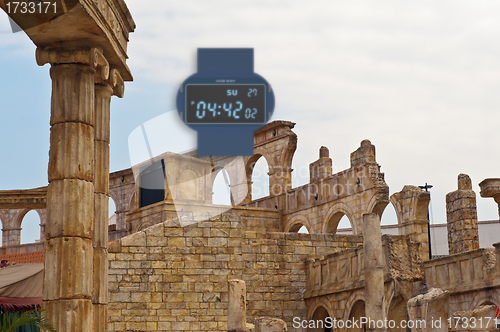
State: 4 h 42 min 02 s
